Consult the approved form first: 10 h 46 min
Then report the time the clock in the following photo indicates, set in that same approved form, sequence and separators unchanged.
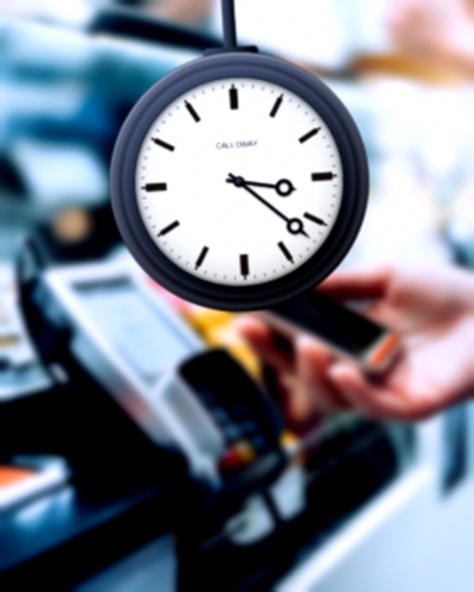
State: 3 h 22 min
